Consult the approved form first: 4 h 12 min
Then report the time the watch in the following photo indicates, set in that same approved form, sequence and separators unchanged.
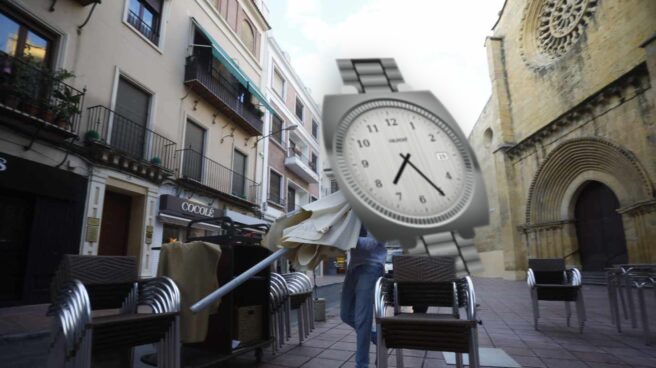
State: 7 h 25 min
